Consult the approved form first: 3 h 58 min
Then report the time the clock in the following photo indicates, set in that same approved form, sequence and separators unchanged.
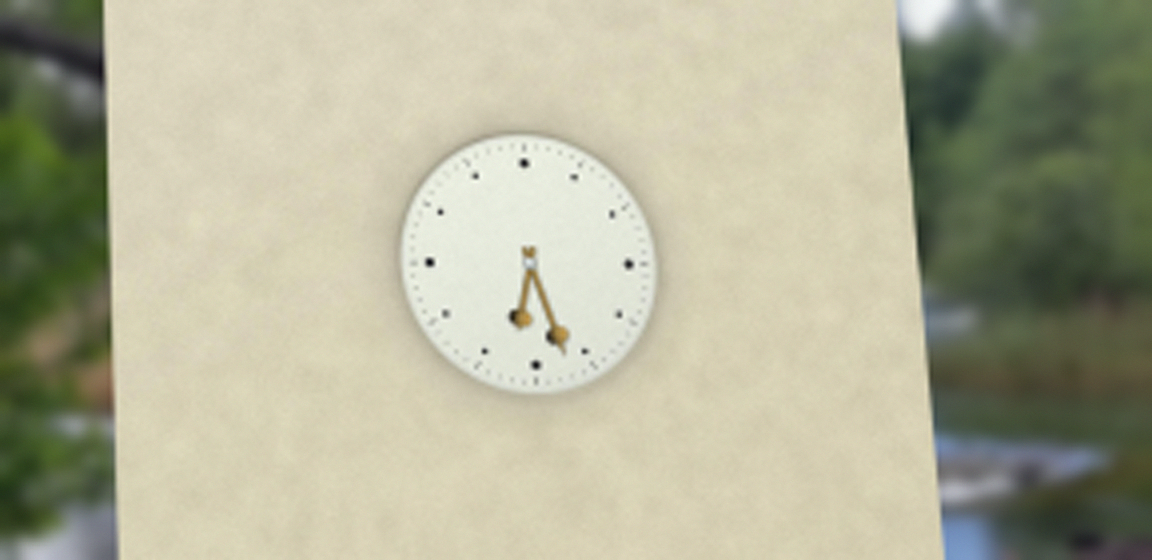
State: 6 h 27 min
